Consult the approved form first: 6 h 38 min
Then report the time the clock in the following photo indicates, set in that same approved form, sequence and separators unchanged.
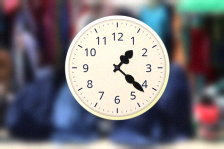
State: 1 h 22 min
